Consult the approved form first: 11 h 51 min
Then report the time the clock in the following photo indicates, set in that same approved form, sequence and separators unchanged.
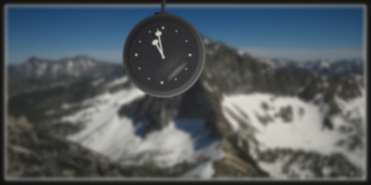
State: 10 h 58 min
